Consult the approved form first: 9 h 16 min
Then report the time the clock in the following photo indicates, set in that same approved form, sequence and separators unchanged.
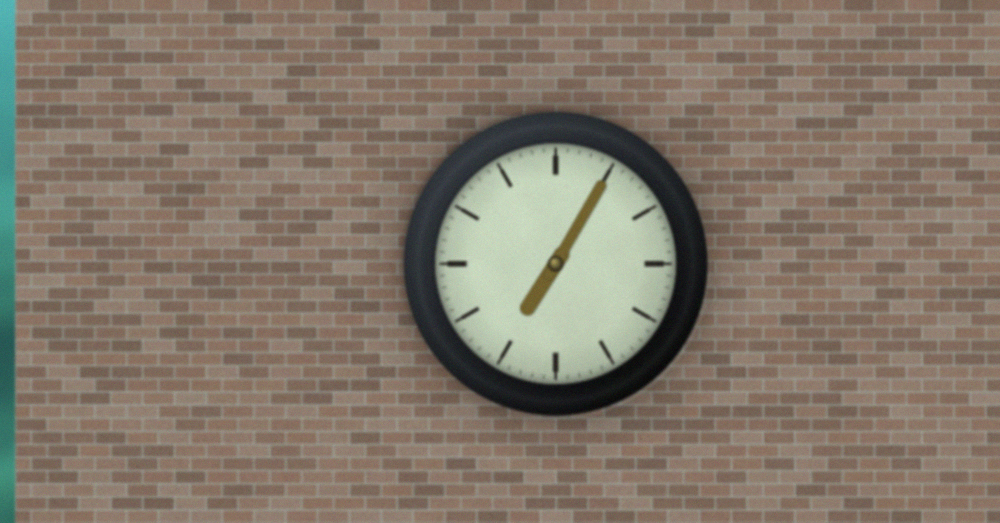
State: 7 h 05 min
